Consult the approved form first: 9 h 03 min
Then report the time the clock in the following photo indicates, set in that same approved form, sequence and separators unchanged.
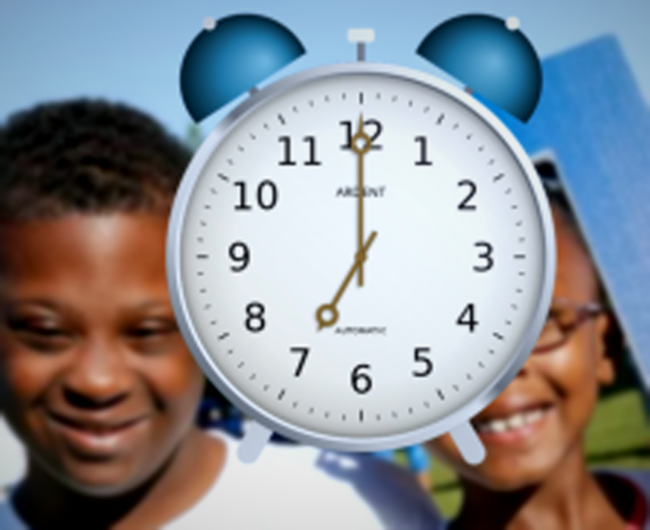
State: 7 h 00 min
